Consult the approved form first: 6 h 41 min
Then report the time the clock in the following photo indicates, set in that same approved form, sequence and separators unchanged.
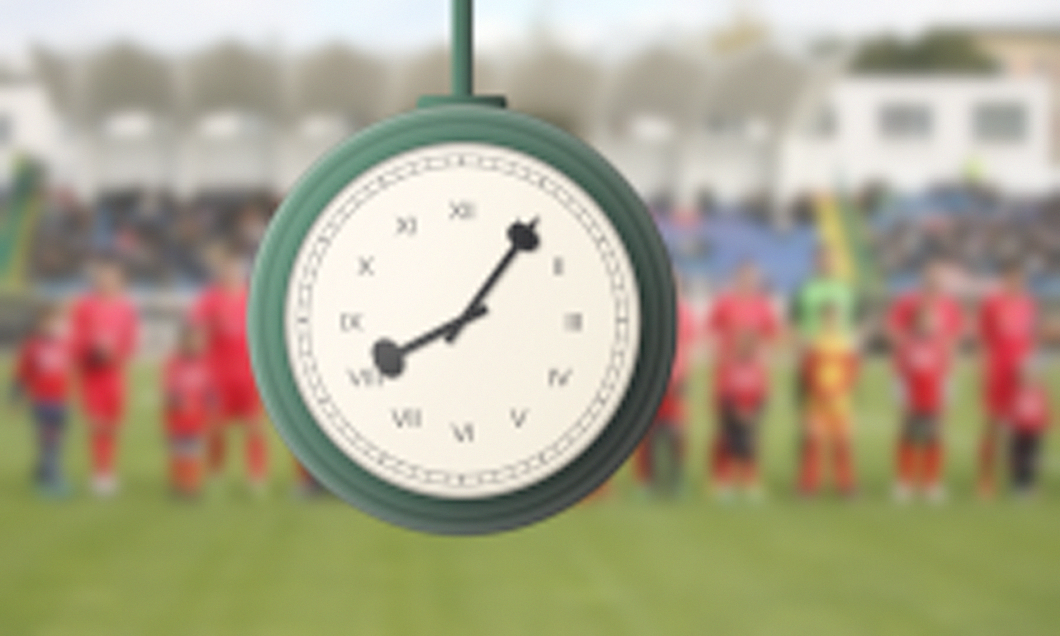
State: 8 h 06 min
